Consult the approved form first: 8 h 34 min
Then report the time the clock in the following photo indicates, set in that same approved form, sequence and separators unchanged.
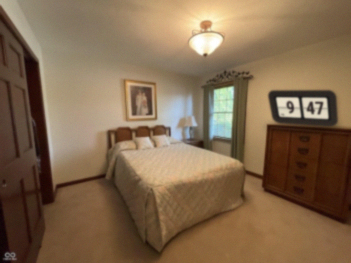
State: 9 h 47 min
